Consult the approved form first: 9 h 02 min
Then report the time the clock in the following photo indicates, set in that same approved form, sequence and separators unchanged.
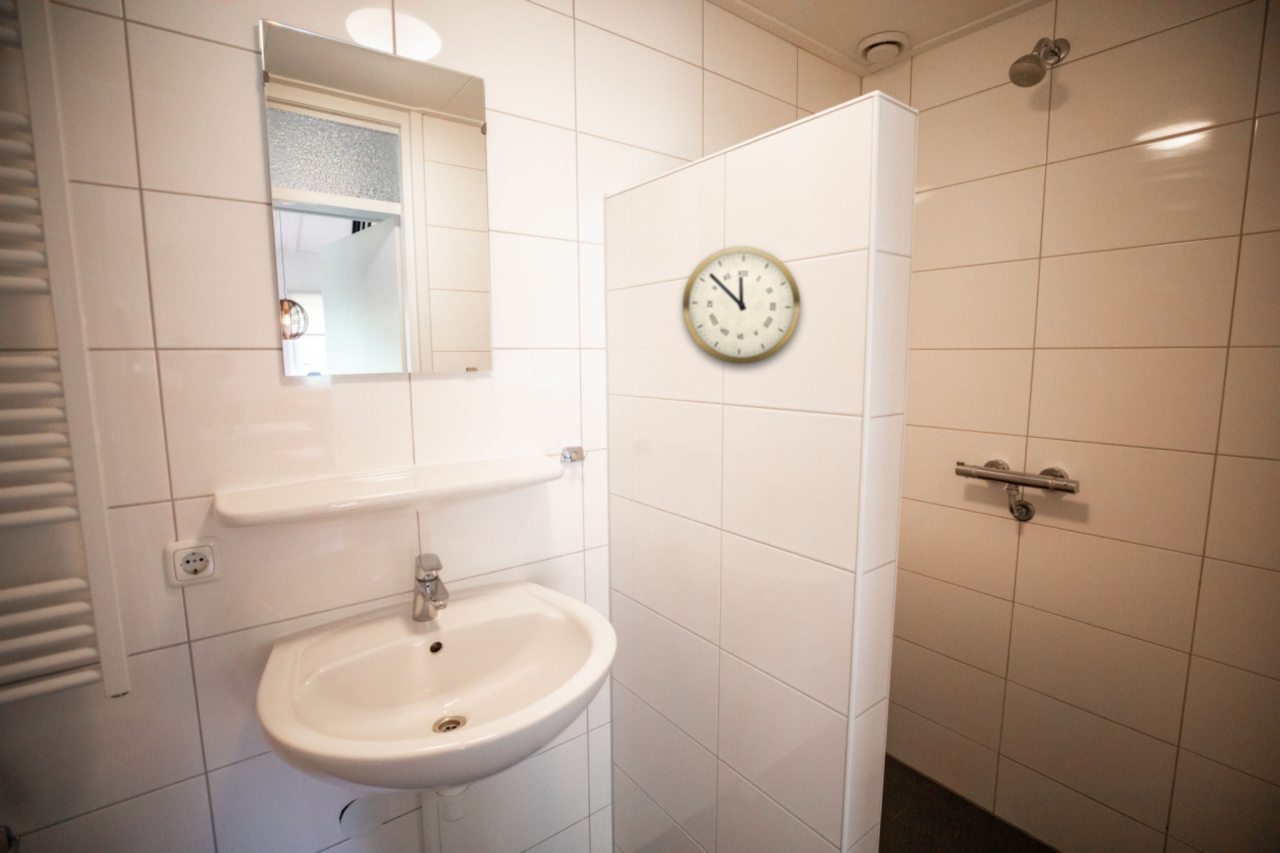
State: 11 h 52 min
